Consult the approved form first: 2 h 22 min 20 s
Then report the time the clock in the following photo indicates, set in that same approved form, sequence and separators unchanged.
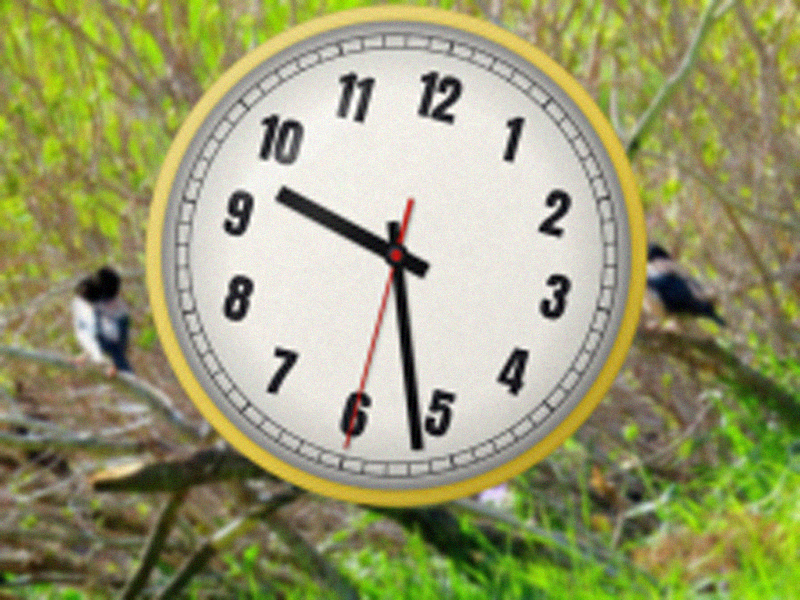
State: 9 h 26 min 30 s
